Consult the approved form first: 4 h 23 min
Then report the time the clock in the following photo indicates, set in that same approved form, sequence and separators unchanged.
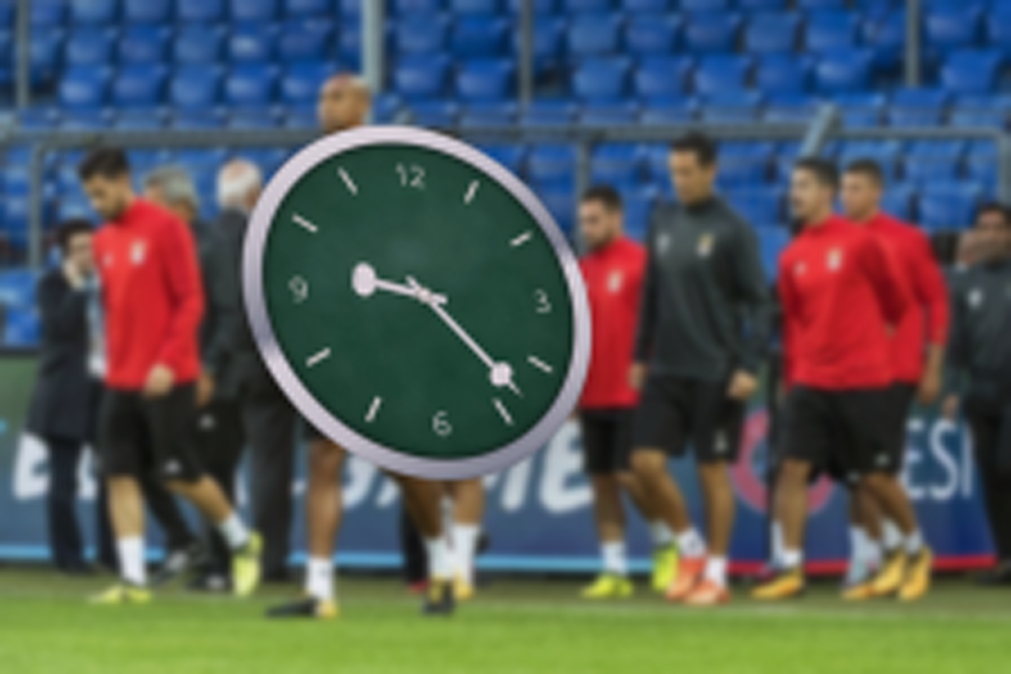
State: 9 h 23 min
